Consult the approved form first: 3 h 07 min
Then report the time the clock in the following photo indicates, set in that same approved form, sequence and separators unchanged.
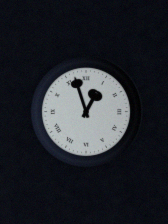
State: 12 h 57 min
